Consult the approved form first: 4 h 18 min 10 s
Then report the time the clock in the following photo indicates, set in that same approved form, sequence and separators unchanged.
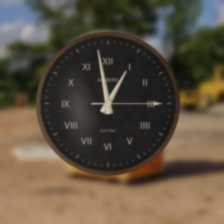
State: 12 h 58 min 15 s
